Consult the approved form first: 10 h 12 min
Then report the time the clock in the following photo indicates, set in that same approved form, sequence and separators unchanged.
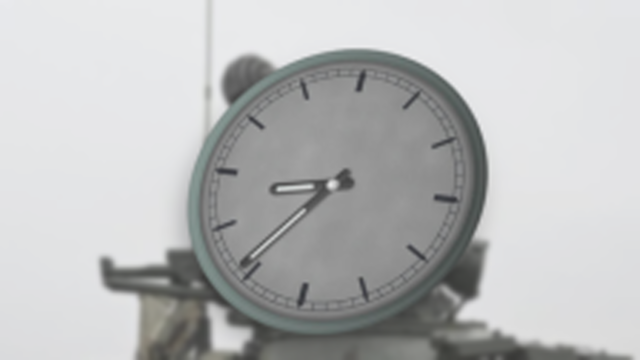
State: 8 h 36 min
